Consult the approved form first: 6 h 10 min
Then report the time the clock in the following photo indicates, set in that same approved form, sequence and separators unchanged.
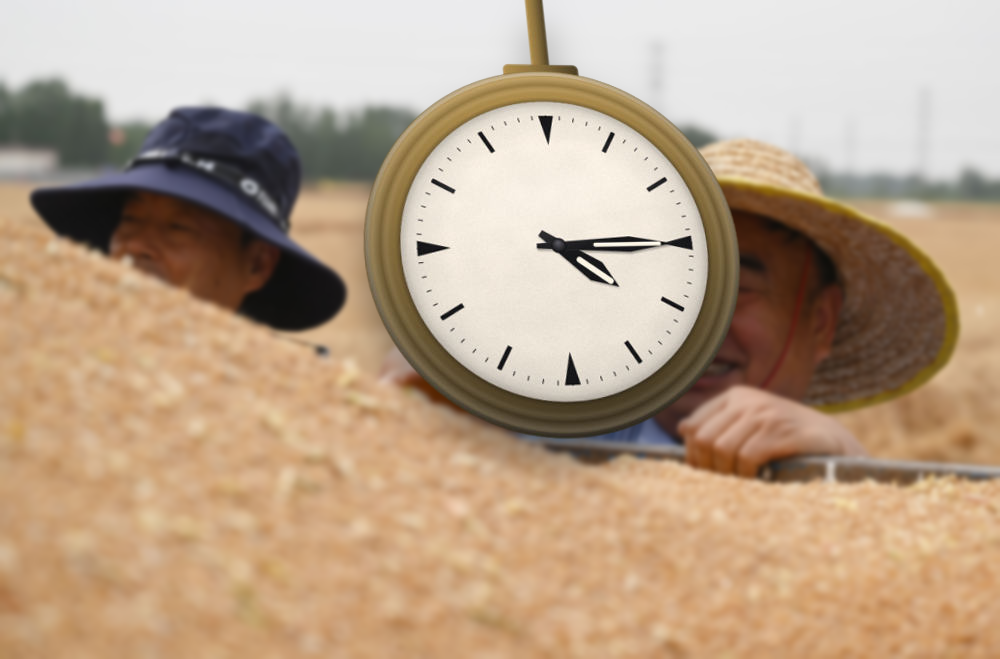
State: 4 h 15 min
